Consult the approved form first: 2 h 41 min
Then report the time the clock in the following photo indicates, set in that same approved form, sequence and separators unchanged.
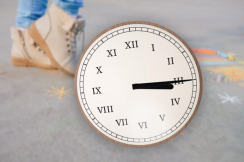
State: 3 h 15 min
